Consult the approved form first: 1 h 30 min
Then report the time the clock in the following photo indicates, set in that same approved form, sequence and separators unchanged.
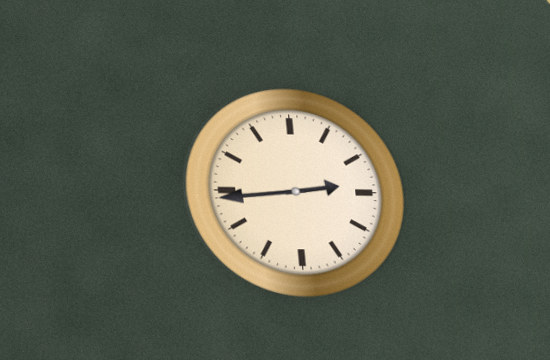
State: 2 h 44 min
